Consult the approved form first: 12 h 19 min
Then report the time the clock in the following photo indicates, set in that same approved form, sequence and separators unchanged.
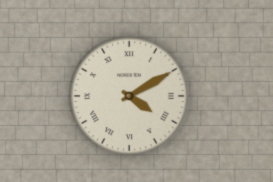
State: 4 h 10 min
